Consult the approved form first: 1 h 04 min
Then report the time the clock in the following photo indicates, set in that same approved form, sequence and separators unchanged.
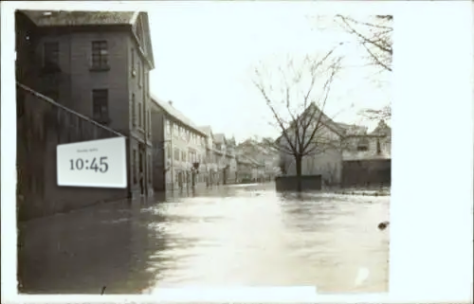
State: 10 h 45 min
